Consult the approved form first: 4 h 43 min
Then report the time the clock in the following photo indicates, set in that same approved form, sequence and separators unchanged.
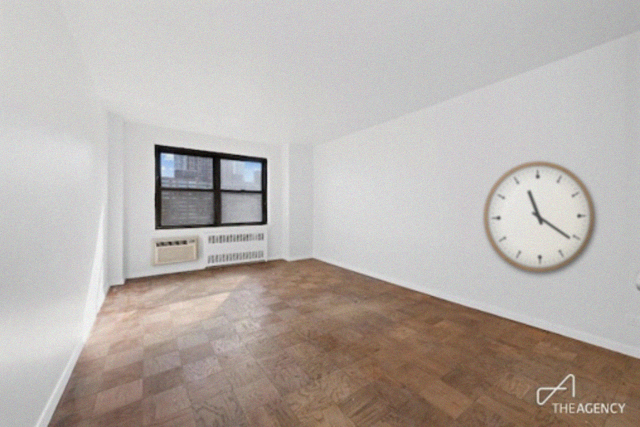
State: 11 h 21 min
